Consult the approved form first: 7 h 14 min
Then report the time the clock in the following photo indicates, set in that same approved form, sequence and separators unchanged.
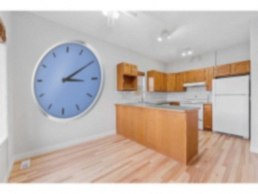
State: 3 h 10 min
